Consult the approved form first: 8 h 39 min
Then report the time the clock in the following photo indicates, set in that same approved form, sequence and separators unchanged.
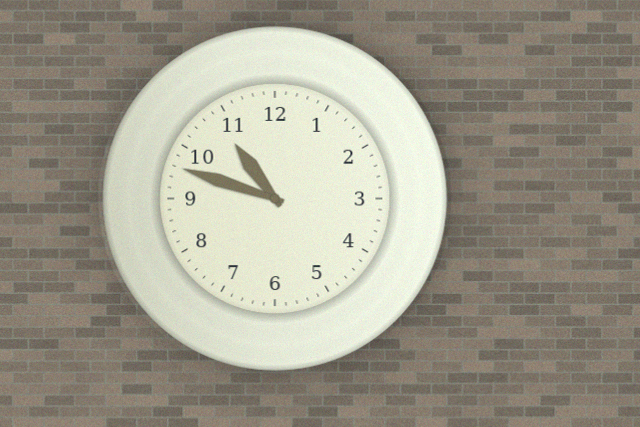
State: 10 h 48 min
